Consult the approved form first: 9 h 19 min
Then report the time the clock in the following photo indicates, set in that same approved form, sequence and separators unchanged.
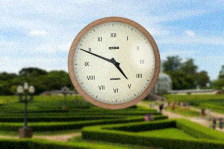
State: 4 h 49 min
